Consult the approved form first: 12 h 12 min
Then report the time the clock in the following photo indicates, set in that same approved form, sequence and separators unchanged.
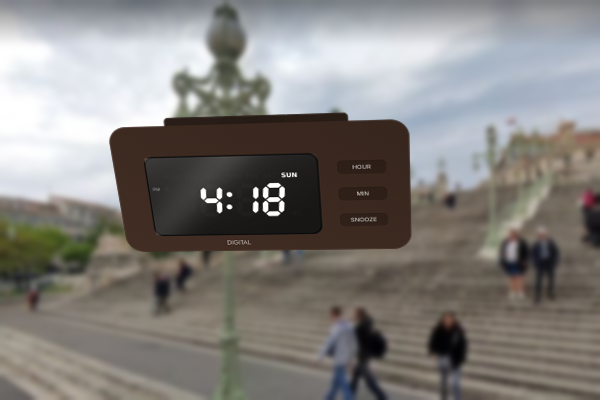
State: 4 h 18 min
